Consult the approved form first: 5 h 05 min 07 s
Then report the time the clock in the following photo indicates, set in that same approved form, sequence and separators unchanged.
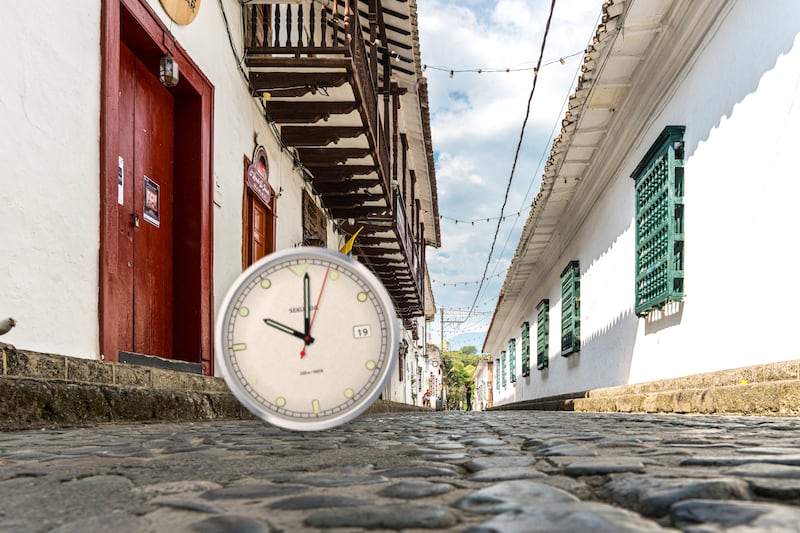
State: 10 h 01 min 04 s
